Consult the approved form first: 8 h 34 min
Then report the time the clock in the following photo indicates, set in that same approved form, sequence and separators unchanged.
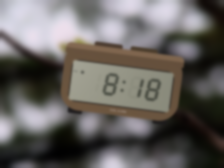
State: 8 h 18 min
